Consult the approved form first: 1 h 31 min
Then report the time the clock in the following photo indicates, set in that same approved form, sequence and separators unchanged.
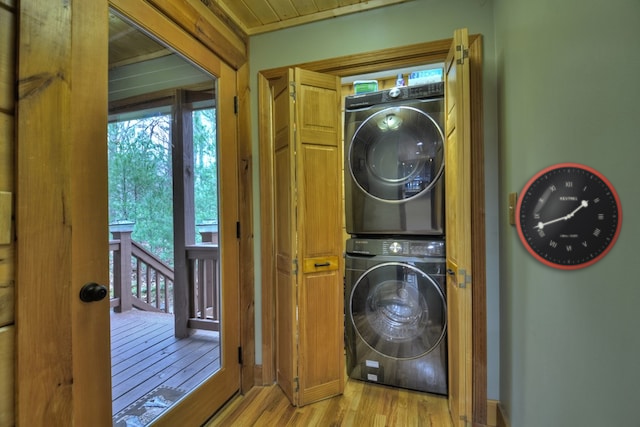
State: 1 h 42 min
